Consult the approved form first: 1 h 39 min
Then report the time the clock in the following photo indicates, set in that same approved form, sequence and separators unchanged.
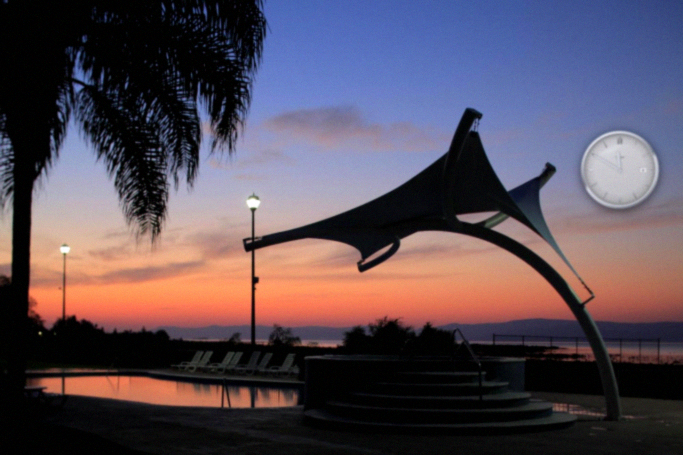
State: 11 h 50 min
